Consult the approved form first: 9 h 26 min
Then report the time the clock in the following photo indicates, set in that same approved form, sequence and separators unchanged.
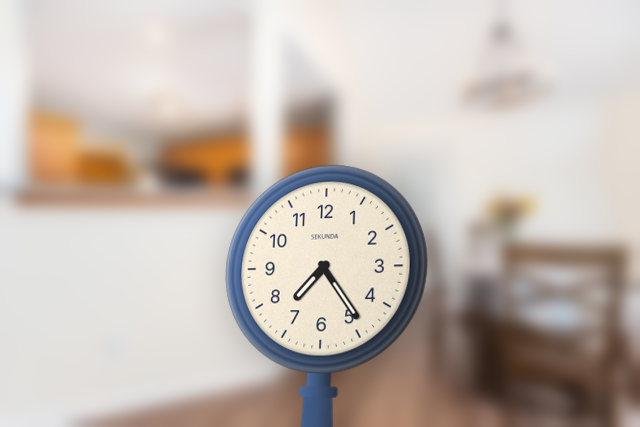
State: 7 h 24 min
